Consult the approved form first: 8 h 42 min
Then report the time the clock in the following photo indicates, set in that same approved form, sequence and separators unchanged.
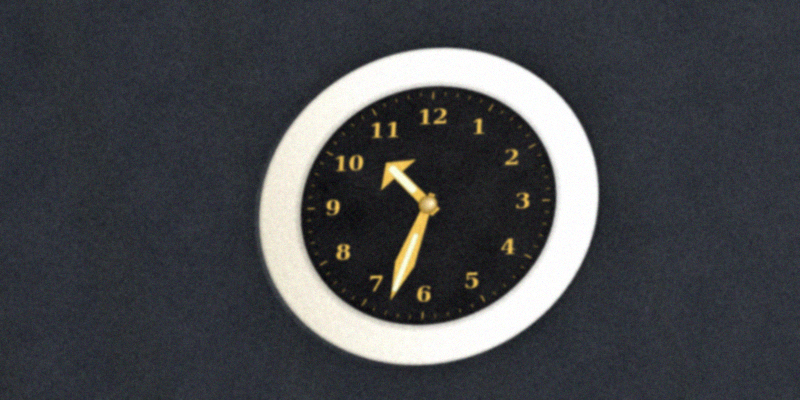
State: 10 h 33 min
